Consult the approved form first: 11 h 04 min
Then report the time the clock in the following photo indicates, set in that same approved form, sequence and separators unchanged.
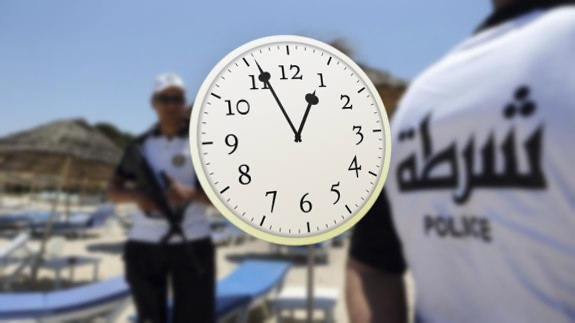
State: 12 h 56 min
